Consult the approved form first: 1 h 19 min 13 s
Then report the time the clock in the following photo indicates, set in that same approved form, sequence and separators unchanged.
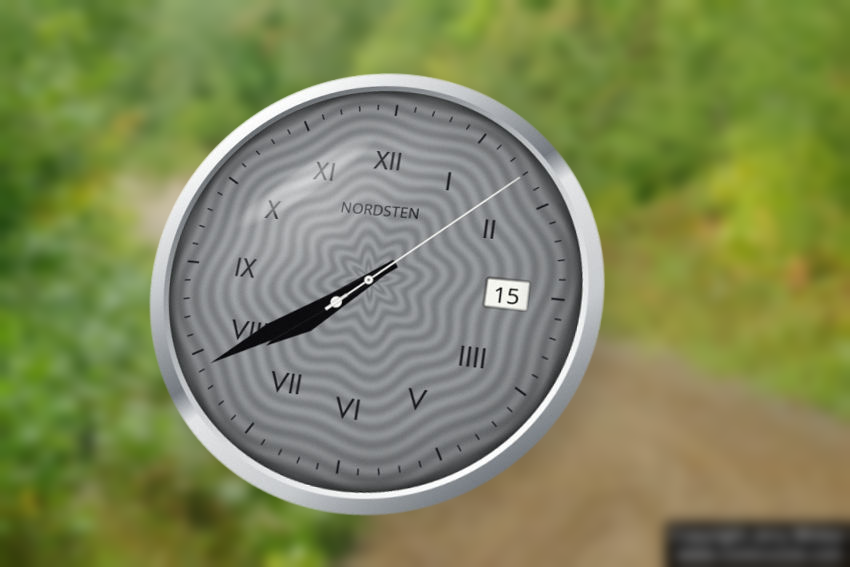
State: 7 h 39 min 08 s
